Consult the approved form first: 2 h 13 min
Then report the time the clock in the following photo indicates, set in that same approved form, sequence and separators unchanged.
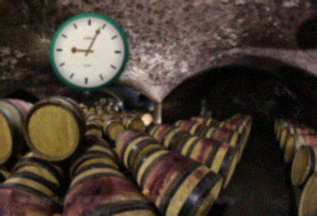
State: 9 h 04 min
